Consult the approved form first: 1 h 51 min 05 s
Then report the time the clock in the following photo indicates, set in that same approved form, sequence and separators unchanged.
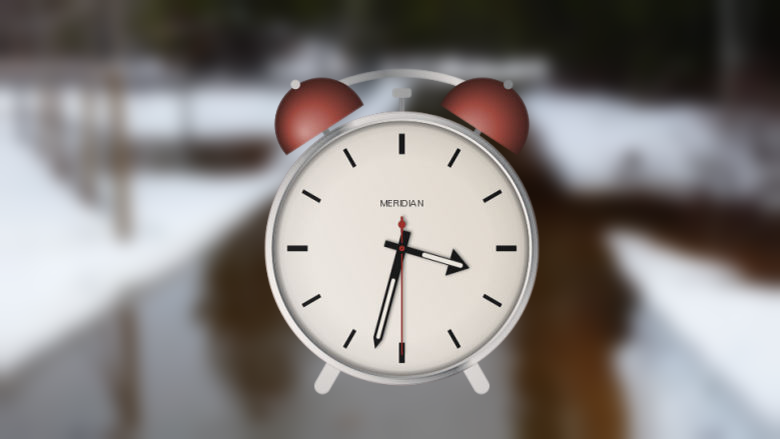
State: 3 h 32 min 30 s
